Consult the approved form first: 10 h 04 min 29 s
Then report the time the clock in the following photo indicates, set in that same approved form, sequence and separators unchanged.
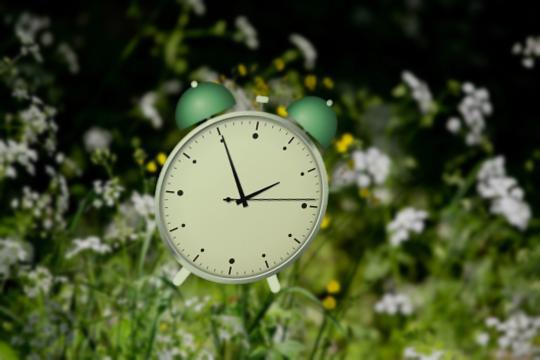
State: 1 h 55 min 14 s
